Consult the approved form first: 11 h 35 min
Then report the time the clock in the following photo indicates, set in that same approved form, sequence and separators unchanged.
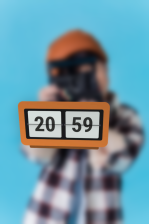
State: 20 h 59 min
